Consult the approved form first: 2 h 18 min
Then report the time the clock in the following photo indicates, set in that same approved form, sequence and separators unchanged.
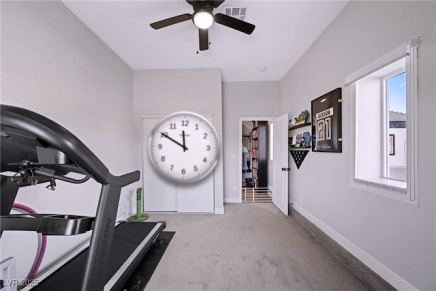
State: 11 h 50 min
